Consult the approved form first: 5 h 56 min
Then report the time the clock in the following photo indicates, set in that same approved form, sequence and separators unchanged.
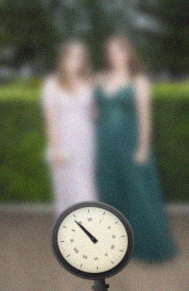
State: 10 h 54 min
